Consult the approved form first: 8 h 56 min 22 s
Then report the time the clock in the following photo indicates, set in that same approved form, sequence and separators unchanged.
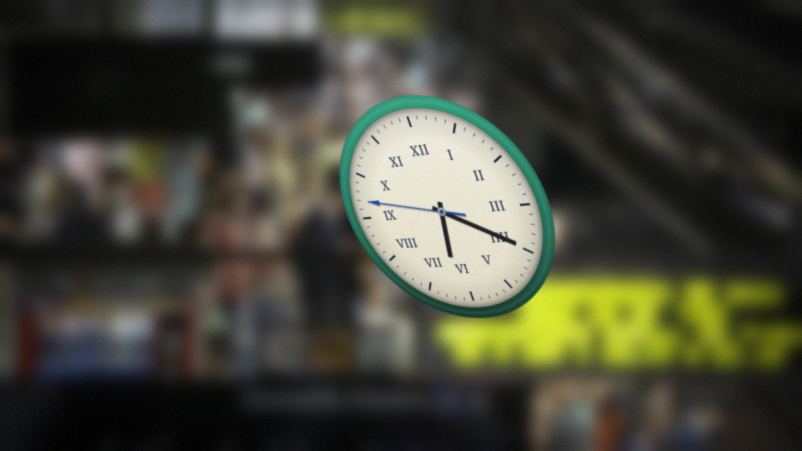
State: 6 h 19 min 47 s
